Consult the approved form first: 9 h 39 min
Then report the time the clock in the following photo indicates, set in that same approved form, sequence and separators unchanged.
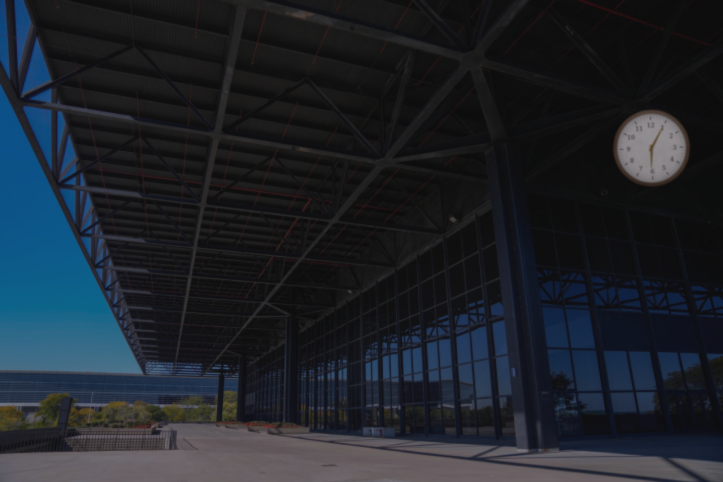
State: 6 h 05 min
